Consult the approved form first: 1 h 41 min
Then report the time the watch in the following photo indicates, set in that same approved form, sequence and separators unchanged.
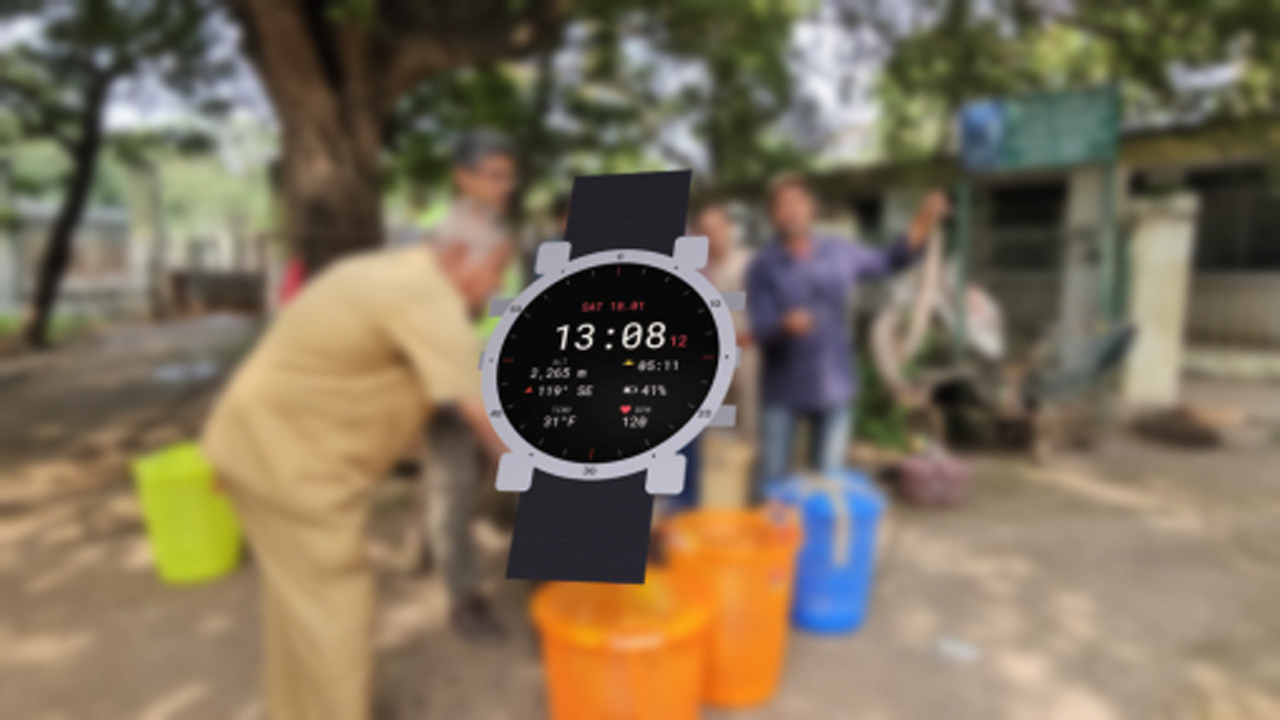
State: 13 h 08 min
